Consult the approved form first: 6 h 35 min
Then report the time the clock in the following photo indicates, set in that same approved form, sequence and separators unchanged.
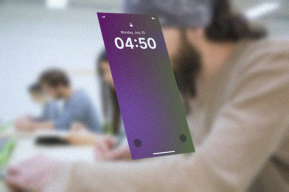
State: 4 h 50 min
